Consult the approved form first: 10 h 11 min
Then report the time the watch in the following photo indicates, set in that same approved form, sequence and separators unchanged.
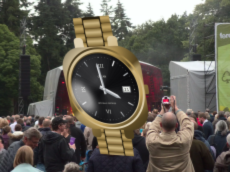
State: 3 h 59 min
